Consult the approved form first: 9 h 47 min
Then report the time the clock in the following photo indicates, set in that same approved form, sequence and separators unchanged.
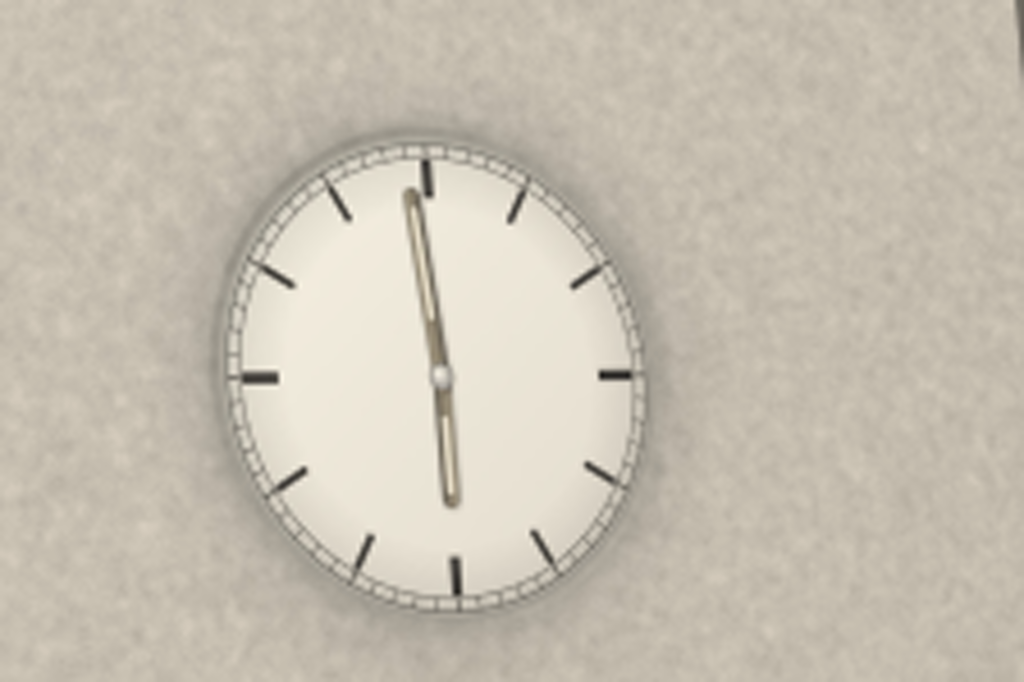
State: 5 h 59 min
